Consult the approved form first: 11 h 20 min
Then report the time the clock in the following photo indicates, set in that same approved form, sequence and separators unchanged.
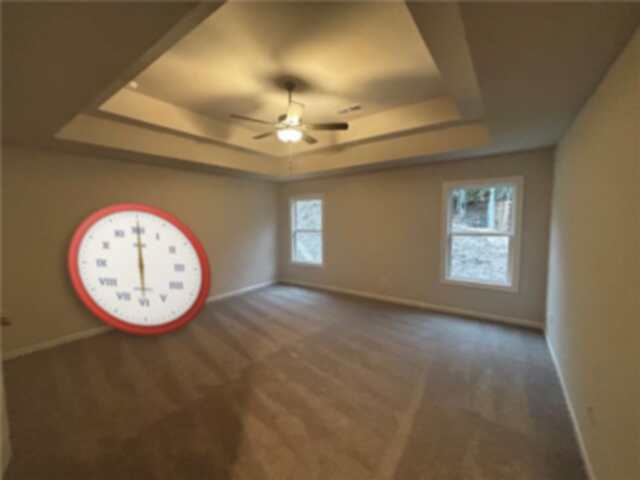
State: 6 h 00 min
